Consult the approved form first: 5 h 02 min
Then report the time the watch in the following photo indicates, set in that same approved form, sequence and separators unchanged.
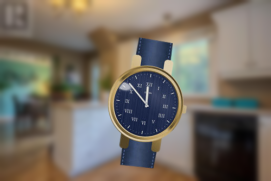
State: 11 h 52 min
